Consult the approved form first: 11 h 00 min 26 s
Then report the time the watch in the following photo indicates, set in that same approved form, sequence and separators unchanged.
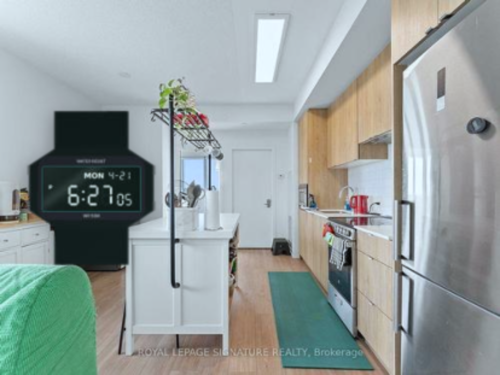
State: 6 h 27 min 05 s
